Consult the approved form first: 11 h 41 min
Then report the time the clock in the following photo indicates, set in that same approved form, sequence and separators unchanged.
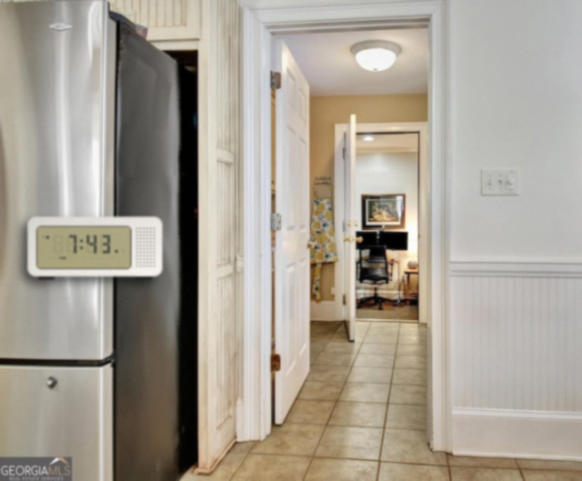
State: 7 h 43 min
